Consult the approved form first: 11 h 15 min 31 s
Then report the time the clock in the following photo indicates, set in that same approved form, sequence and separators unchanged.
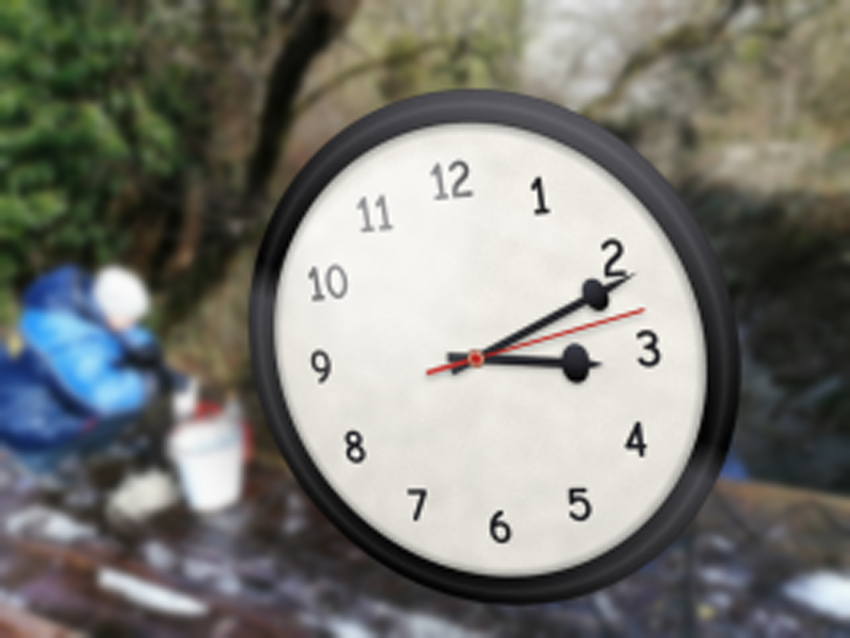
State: 3 h 11 min 13 s
